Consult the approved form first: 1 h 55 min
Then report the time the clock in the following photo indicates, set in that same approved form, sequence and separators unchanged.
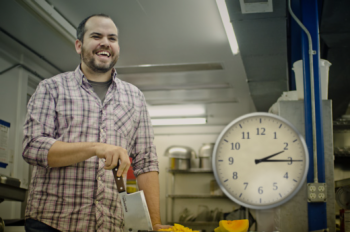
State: 2 h 15 min
